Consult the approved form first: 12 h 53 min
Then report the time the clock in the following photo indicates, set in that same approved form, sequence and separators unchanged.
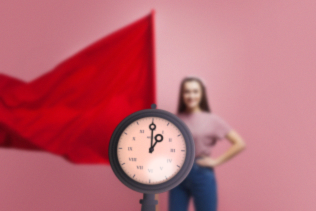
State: 1 h 00 min
